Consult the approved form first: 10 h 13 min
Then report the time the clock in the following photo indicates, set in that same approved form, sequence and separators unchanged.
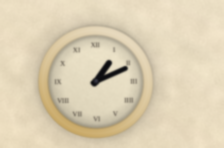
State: 1 h 11 min
